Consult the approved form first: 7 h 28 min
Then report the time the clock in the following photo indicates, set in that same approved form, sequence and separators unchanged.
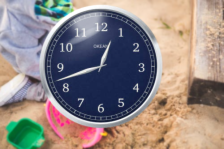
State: 12 h 42 min
